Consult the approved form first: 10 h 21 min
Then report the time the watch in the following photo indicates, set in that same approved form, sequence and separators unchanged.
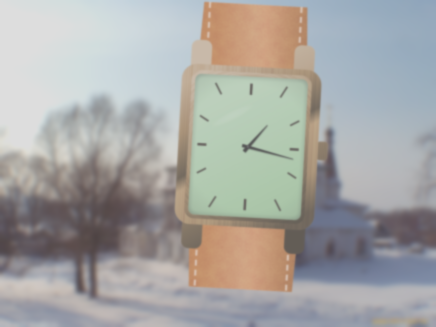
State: 1 h 17 min
